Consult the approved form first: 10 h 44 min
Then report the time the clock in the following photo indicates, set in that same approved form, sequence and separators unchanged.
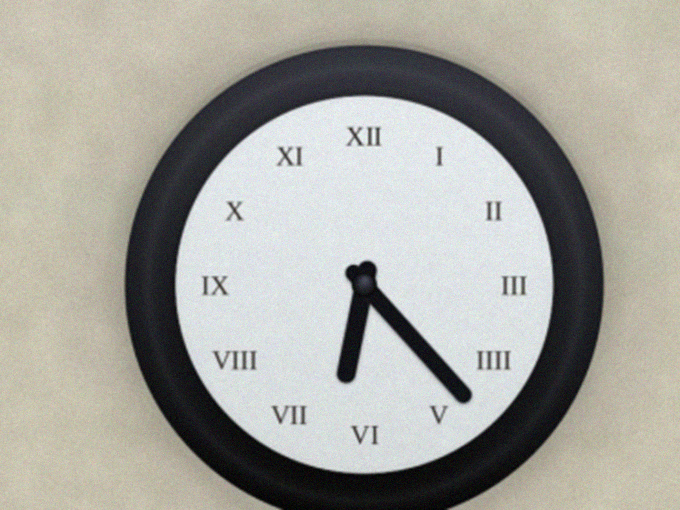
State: 6 h 23 min
